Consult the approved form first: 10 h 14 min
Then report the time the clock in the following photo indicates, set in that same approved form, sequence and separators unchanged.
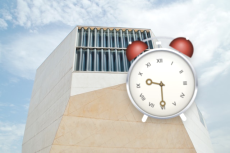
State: 9 h 30 min
